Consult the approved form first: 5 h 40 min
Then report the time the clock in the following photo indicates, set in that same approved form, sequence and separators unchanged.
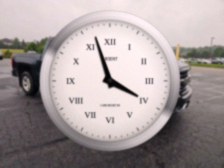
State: 3 h 57 min
